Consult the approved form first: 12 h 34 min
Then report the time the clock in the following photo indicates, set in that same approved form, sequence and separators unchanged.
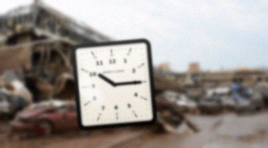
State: 10 h 15 min
